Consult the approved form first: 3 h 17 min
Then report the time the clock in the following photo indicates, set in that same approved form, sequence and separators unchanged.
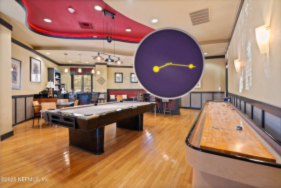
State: 8 h 16 min
